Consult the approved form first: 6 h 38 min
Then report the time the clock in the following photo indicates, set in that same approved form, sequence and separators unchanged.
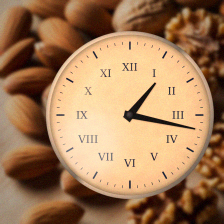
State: 1 h 17 min
